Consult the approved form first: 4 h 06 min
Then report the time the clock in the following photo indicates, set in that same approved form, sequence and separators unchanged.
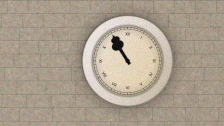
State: 10 h 55 min
